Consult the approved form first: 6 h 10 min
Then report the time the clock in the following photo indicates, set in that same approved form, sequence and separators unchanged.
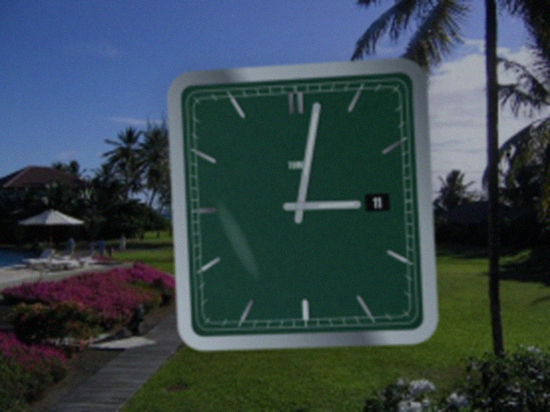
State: 3 h 02 min
